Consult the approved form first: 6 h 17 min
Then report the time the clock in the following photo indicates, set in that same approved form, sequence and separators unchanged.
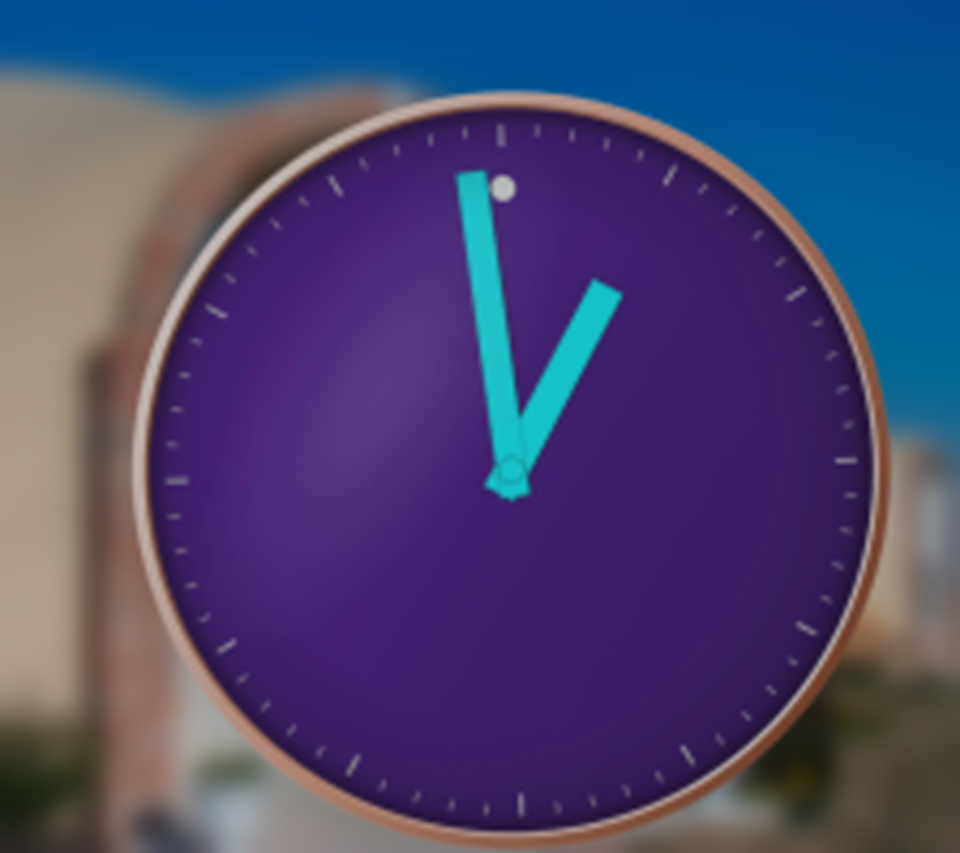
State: 12 h 59 min
